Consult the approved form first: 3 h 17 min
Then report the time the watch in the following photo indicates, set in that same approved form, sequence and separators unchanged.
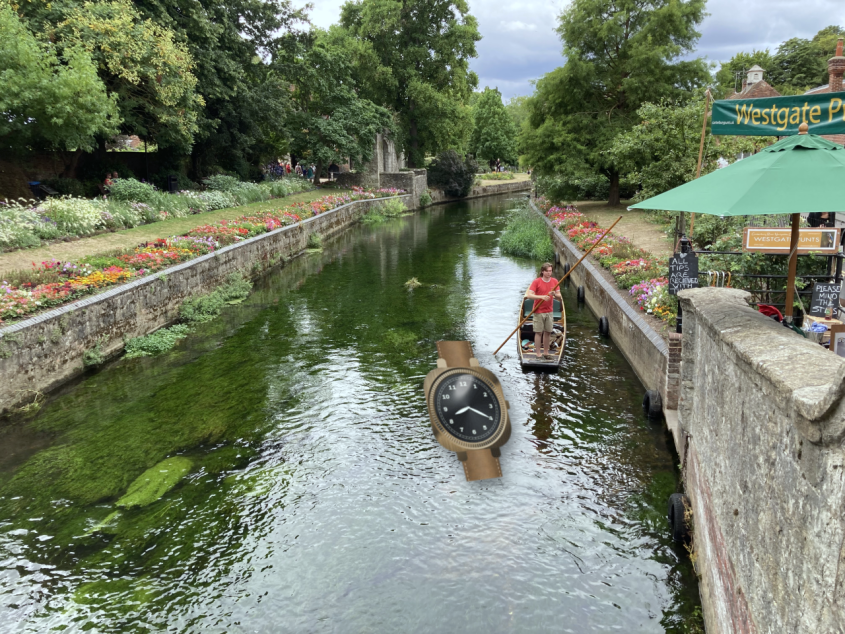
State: 8 h 20 min
